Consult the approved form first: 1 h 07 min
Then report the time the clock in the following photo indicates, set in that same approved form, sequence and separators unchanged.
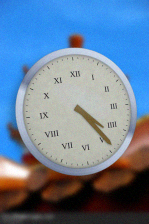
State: 4 h 24 min
